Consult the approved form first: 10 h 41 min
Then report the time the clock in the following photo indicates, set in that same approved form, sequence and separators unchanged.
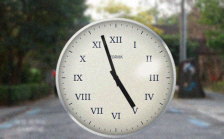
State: 4 h 57 min
